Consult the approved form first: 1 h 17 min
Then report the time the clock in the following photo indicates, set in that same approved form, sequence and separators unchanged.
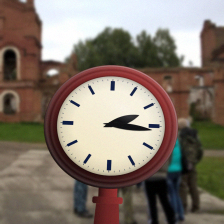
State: 2 h 16 min
